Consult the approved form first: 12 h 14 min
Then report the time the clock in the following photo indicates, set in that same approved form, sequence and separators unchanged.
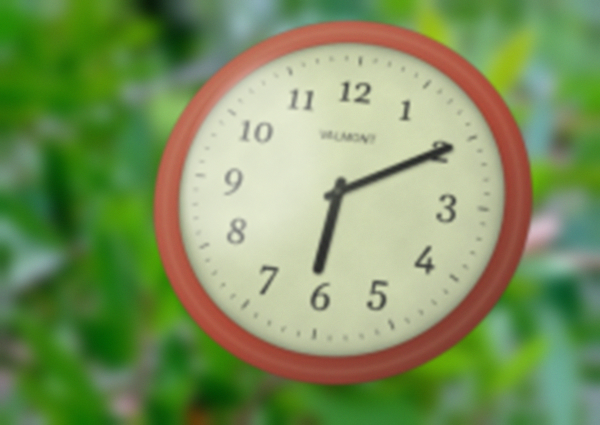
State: 6 h 10 min
